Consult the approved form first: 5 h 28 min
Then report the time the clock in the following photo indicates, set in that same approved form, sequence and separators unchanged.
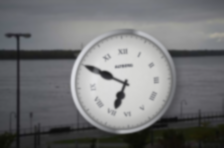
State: 6 h 50 min
